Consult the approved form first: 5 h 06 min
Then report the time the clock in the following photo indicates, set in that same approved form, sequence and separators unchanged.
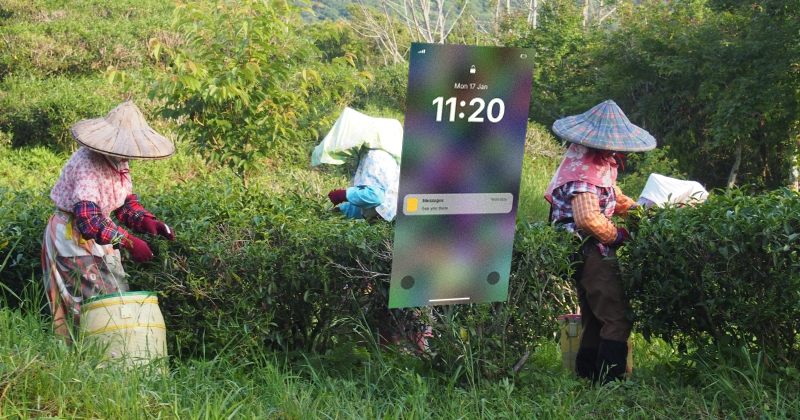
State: 11 h 20 min
